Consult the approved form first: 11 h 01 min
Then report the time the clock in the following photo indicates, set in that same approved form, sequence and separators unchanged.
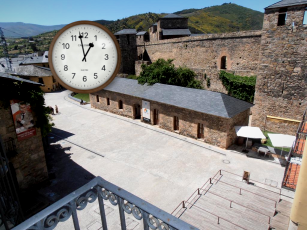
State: 12 h 58 min
